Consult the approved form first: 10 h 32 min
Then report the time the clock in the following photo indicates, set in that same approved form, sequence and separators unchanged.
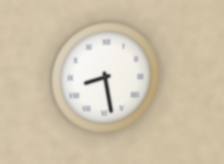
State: 8 h 28 min
